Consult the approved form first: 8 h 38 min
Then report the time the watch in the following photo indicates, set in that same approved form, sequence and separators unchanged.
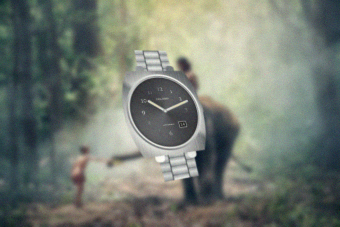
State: 10 h 12 min
